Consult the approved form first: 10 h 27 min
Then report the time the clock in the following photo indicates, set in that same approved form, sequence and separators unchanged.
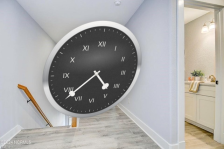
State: 4 h 38 min
